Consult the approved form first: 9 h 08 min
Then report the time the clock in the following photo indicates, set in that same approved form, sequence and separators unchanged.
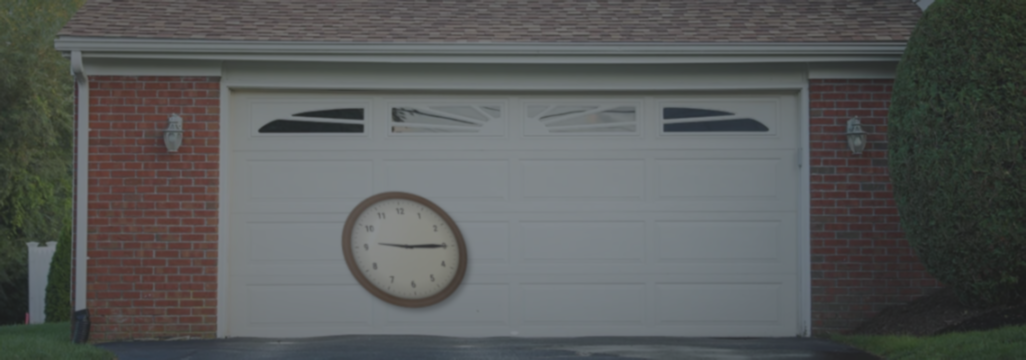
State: 9 h 15 min
